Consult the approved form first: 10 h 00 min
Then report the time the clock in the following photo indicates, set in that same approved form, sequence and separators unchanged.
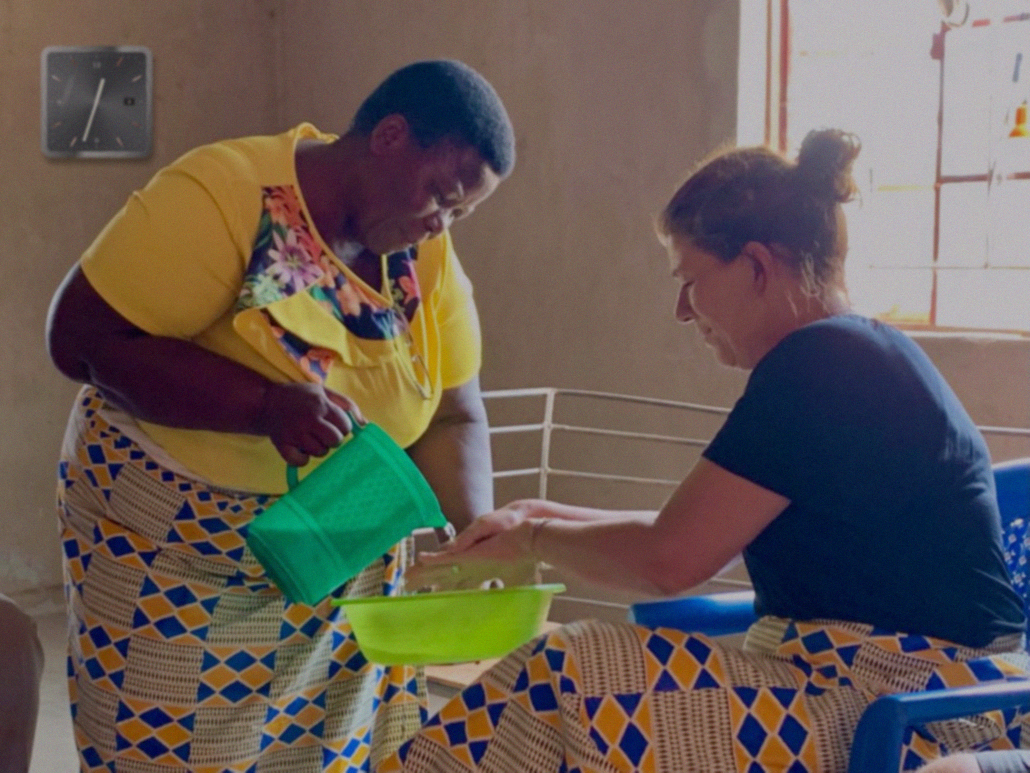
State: 12 h 33 min
